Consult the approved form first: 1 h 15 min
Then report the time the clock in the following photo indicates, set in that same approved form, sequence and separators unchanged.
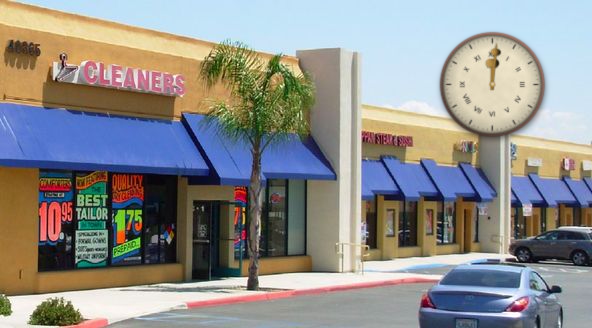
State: 12 h 01 min
